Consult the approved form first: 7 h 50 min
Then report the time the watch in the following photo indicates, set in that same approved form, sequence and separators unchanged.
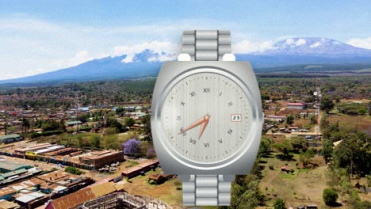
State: 6 h 40 min
